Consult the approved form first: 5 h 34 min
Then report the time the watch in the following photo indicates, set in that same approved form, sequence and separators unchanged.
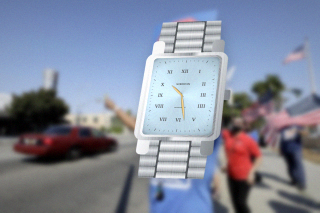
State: 10 h 28 min
